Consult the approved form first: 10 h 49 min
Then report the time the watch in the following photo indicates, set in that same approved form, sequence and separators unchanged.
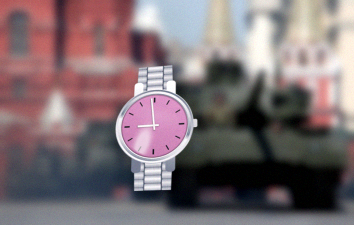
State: 8 h 59 min
